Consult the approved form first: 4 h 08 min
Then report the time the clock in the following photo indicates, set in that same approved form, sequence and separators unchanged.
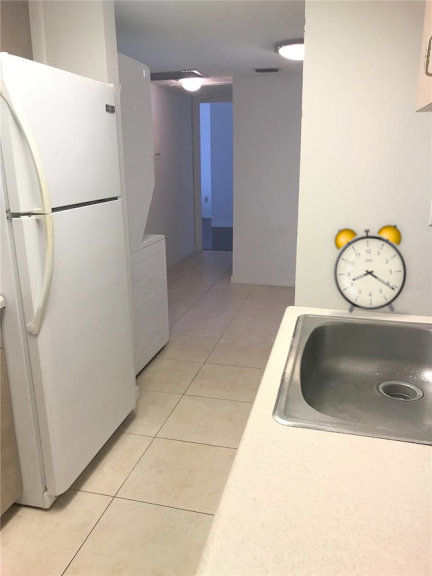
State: 8 h 21 min
